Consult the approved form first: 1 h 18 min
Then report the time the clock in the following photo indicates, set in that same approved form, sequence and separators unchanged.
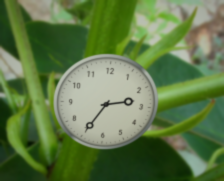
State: 2 h 35 min
